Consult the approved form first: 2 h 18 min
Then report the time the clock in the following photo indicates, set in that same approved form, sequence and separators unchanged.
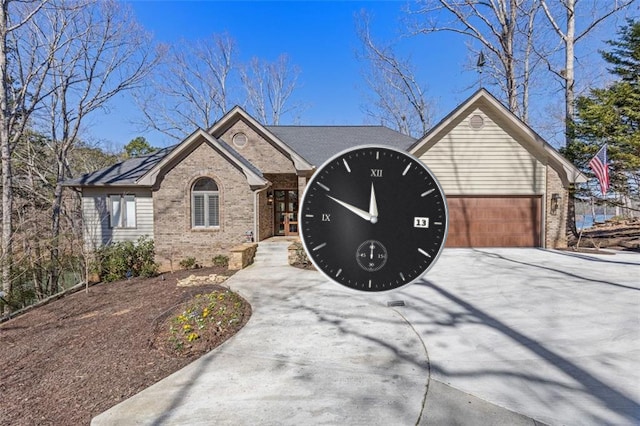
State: 11 h 49 min
